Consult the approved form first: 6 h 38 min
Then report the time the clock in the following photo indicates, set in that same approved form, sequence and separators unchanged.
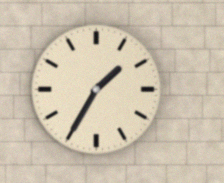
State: 1 h 35 min
